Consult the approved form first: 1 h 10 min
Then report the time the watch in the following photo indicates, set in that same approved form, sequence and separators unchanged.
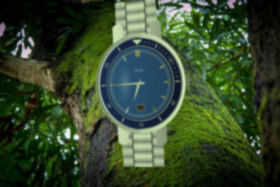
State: 6 h 45 min
